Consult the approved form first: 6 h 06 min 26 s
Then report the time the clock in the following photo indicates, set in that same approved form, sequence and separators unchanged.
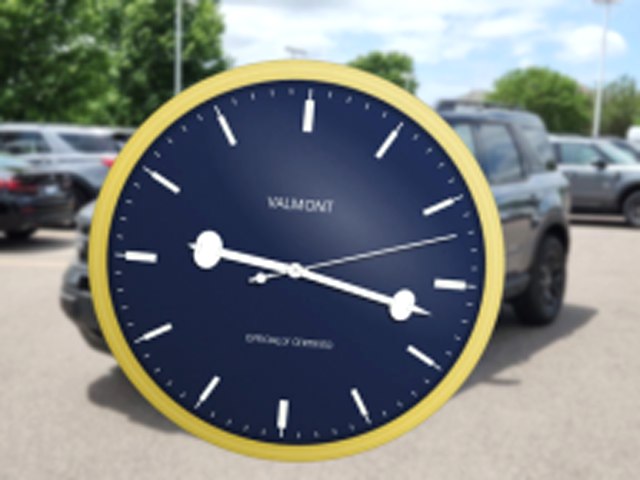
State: 9 h 17 min 12 s
